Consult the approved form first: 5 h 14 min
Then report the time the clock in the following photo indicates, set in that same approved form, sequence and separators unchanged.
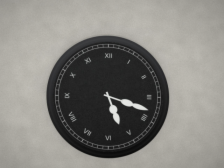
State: 5 h 18 min
